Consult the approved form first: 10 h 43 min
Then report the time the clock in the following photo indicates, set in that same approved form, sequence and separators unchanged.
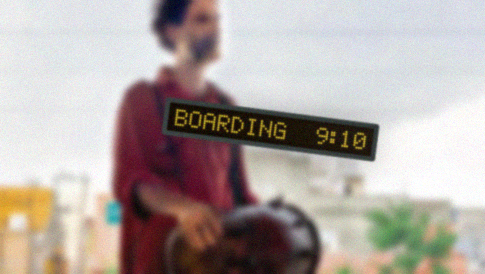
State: 9 h 10 min
